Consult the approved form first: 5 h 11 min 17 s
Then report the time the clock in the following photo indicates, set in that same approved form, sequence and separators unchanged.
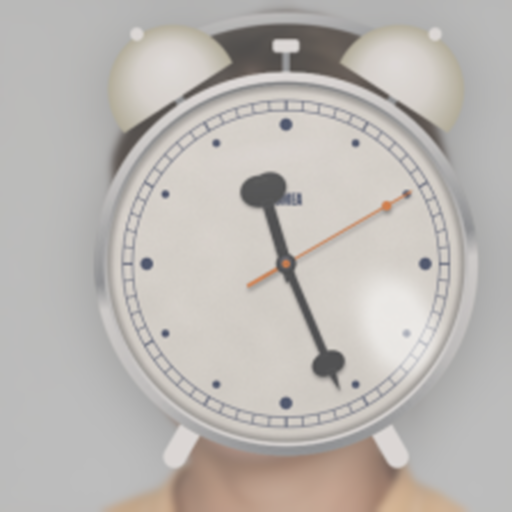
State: 11 h 26 min 10 s
